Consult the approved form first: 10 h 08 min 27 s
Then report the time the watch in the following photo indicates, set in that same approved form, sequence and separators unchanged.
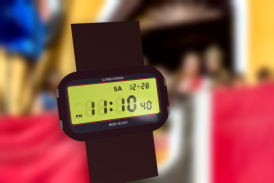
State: 11 h 10 min 40 s
